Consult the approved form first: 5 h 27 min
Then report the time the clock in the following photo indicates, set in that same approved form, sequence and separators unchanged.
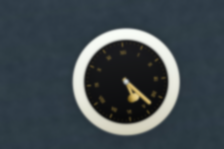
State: 5 h 23 min
